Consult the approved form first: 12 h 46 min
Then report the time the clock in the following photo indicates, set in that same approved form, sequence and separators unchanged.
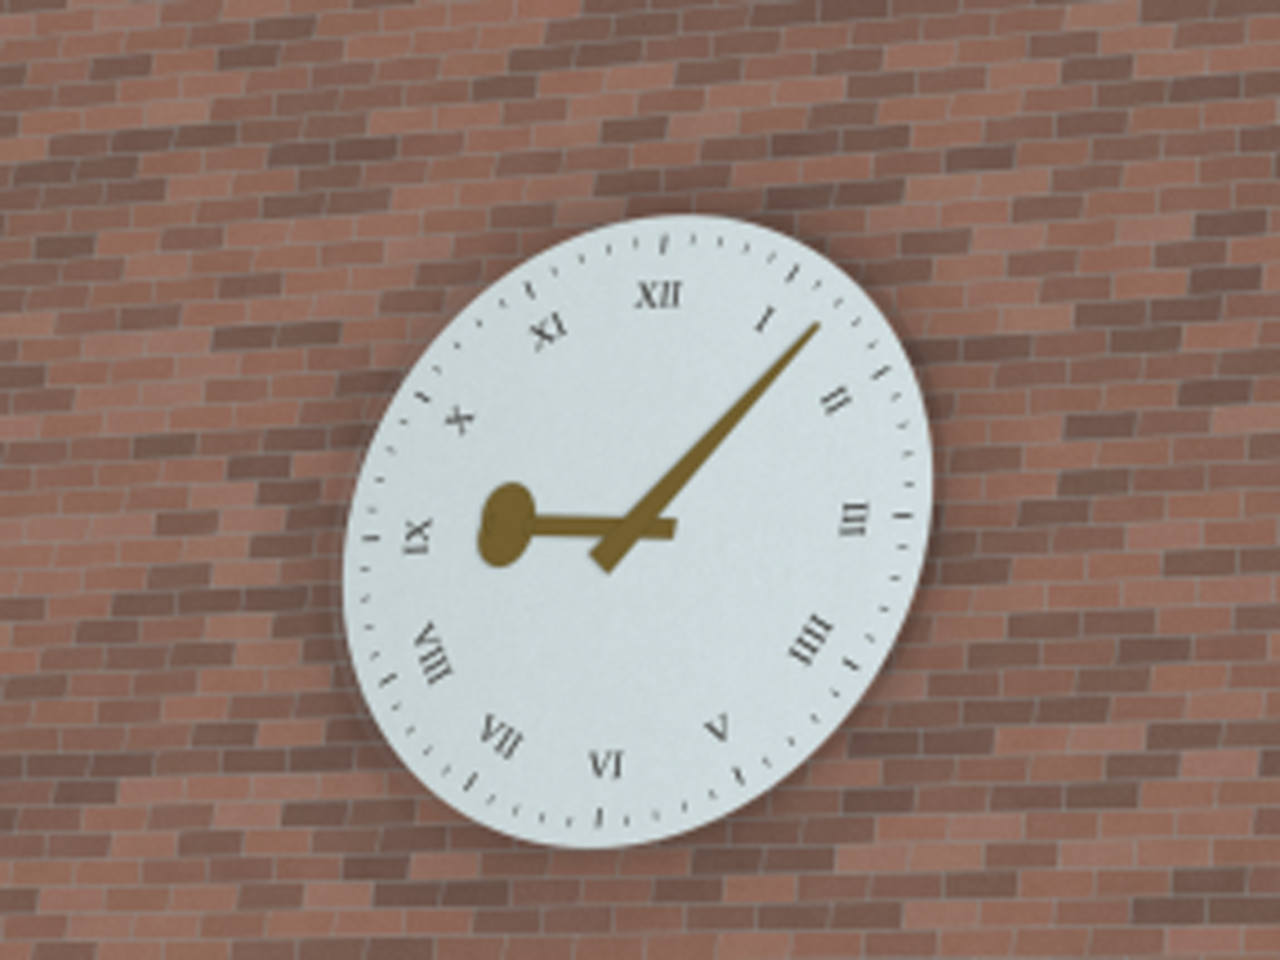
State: 9 h 07 min
